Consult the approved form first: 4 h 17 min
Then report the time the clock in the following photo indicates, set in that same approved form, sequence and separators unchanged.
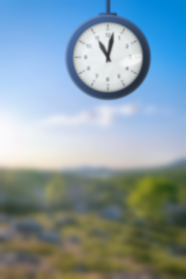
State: 11 h 02 min
